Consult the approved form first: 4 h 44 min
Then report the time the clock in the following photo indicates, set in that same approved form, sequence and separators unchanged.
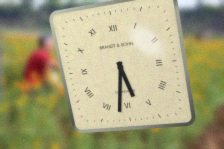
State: 5 h 32 min
